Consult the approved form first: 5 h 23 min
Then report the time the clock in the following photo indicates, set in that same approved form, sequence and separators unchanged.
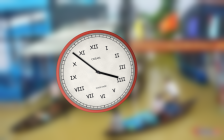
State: 3 h 53 min
